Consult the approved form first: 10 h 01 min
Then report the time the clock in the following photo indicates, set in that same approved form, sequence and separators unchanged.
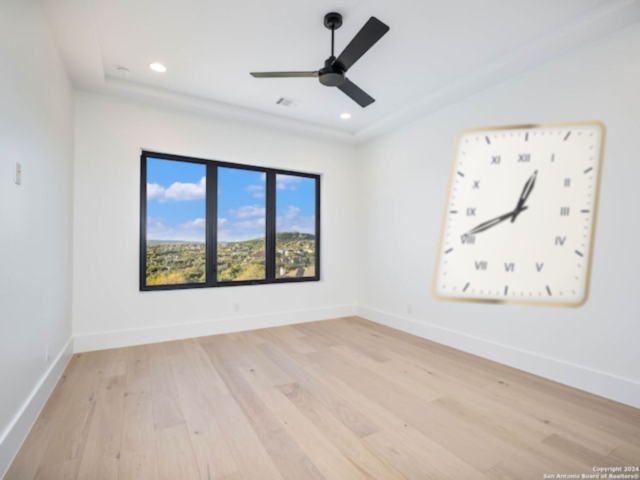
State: 12 h 41 min
